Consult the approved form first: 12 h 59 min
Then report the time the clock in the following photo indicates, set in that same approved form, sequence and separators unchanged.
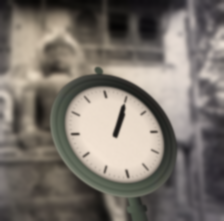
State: 1 h 05 min
